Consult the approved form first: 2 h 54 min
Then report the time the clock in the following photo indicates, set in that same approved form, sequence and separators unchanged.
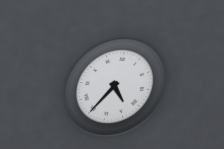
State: 4 h 35 min
